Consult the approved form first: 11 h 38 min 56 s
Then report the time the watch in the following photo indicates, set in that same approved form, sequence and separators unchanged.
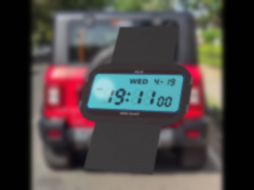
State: 19 h 11 min 00 s
